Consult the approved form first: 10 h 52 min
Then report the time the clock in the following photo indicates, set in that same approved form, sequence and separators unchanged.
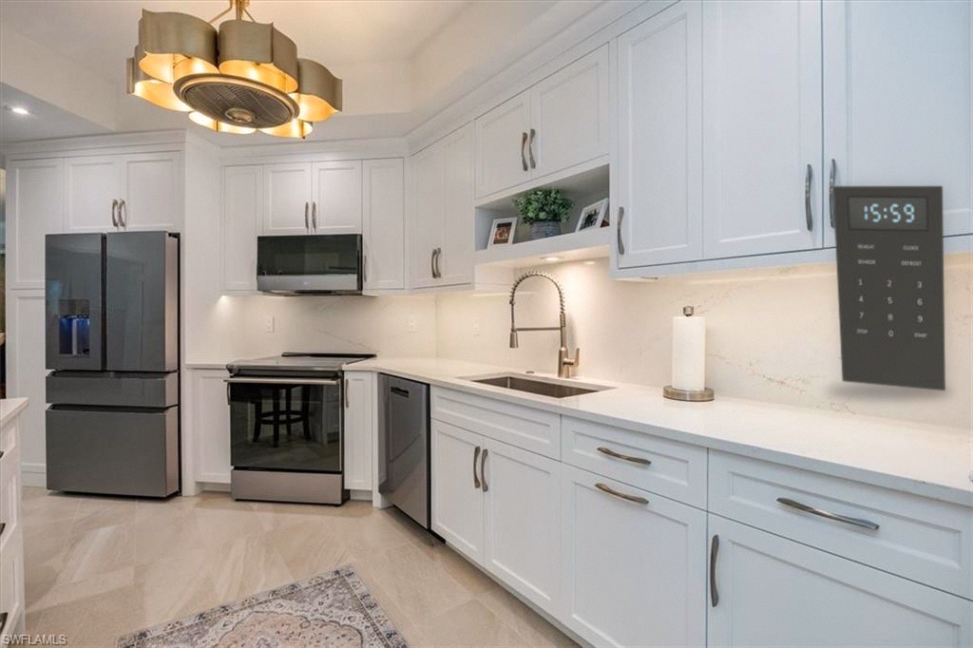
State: 15 h 59 min
